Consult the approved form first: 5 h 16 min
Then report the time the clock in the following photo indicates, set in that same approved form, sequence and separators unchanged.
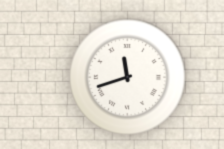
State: 11 h 42 min
